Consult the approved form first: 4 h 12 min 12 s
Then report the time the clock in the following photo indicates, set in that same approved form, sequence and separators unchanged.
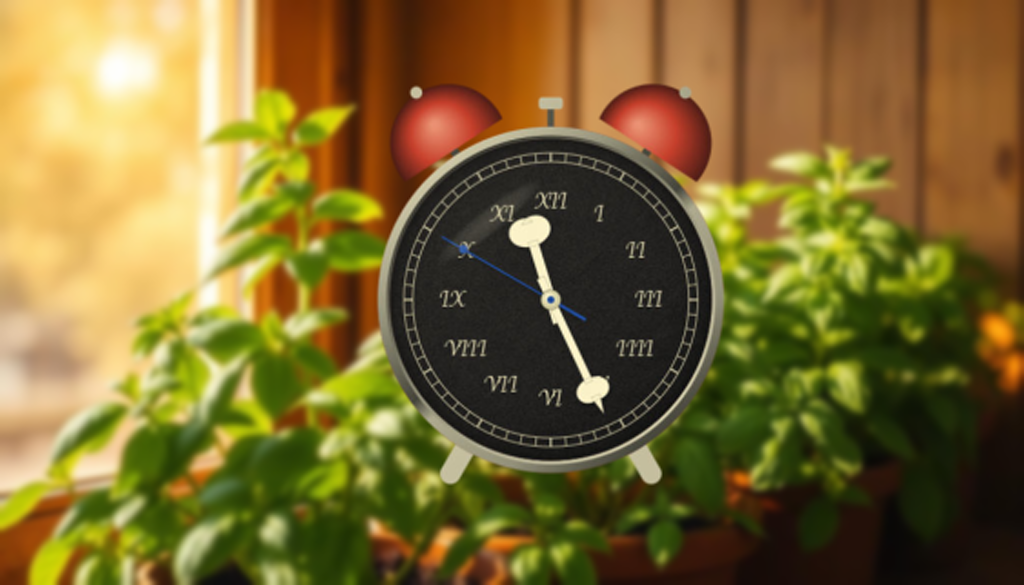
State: 11 h 25 min 50 s
